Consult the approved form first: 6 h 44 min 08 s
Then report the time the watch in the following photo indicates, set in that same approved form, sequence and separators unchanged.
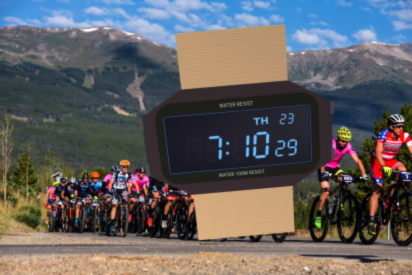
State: 7 h 10 min 29 s
